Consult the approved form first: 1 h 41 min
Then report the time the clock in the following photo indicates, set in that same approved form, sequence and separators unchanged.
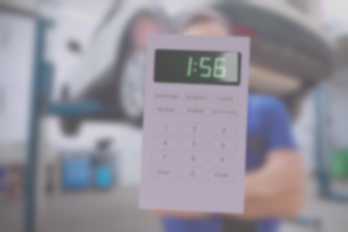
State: 1 h 56 min
